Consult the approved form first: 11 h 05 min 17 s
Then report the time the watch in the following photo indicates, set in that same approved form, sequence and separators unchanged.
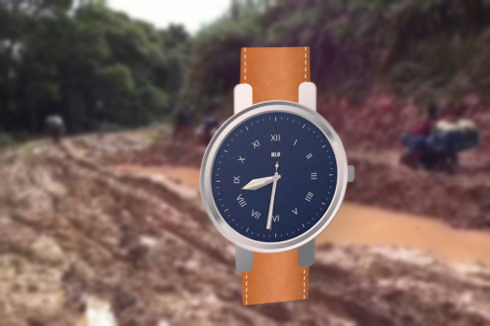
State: 8 h 31 min 31 s
